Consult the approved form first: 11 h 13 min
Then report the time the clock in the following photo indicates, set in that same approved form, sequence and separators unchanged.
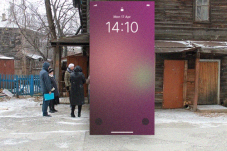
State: 14 h 10 min
